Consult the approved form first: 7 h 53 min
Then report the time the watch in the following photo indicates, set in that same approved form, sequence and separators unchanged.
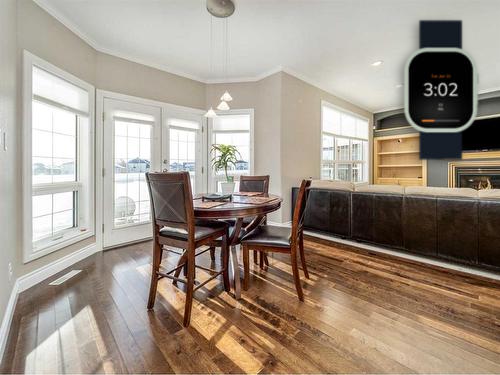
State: 3 h 02 min
